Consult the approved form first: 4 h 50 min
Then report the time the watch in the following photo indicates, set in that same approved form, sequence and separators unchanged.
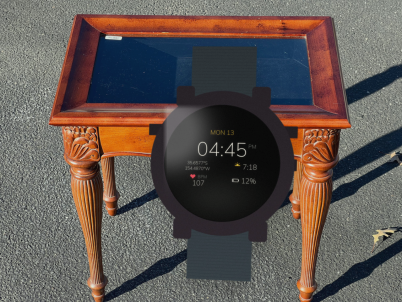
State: 4 h 45 min
